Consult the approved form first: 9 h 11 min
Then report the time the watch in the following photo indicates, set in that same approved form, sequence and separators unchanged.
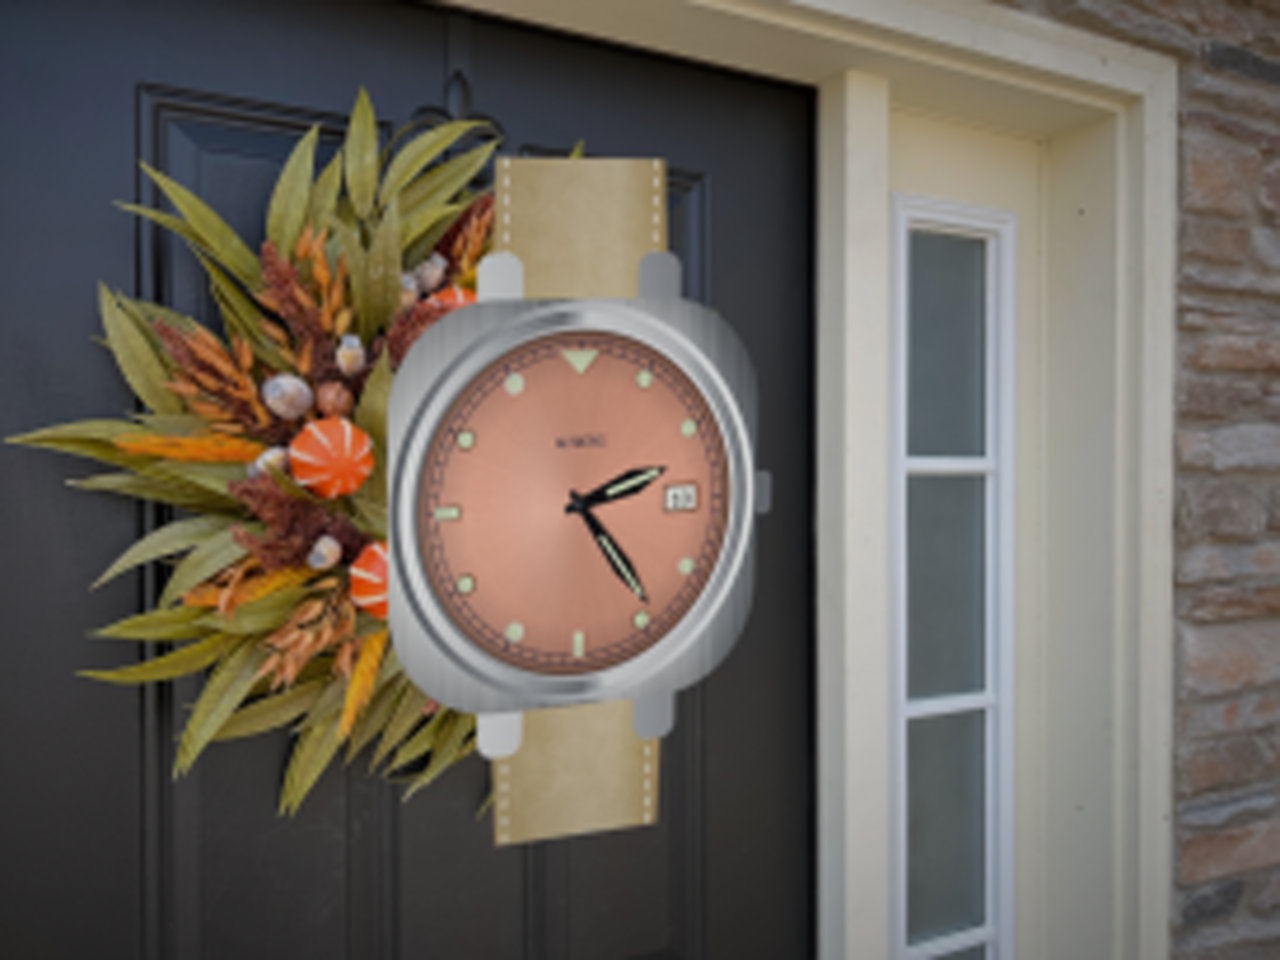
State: 2 h 24 min
